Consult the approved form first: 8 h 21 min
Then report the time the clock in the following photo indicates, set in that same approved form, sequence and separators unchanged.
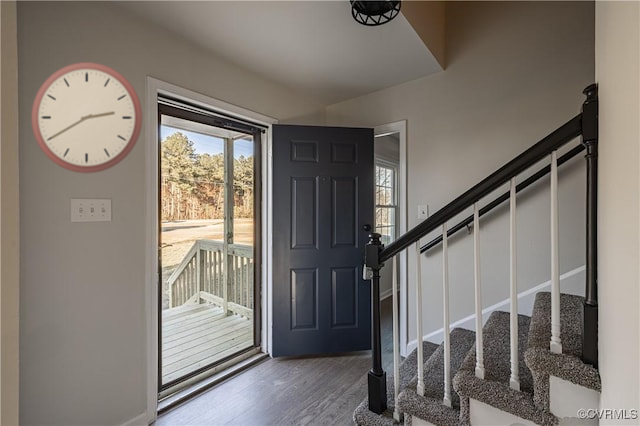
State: 2 h 40 min
